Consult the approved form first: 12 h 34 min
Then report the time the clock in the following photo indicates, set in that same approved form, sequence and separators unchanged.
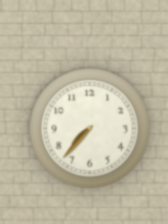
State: 7 h 37 min
